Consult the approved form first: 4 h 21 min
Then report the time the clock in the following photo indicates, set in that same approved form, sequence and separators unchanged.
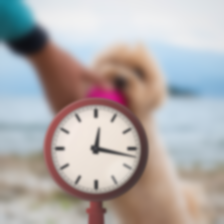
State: 12 h 17 min
